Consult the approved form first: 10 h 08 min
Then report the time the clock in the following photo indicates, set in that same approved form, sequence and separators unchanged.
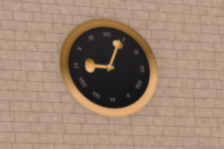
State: 9 h 04 min
